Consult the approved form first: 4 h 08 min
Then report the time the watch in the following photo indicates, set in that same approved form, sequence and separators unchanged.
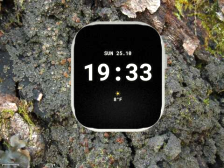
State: 19 h 33 min
